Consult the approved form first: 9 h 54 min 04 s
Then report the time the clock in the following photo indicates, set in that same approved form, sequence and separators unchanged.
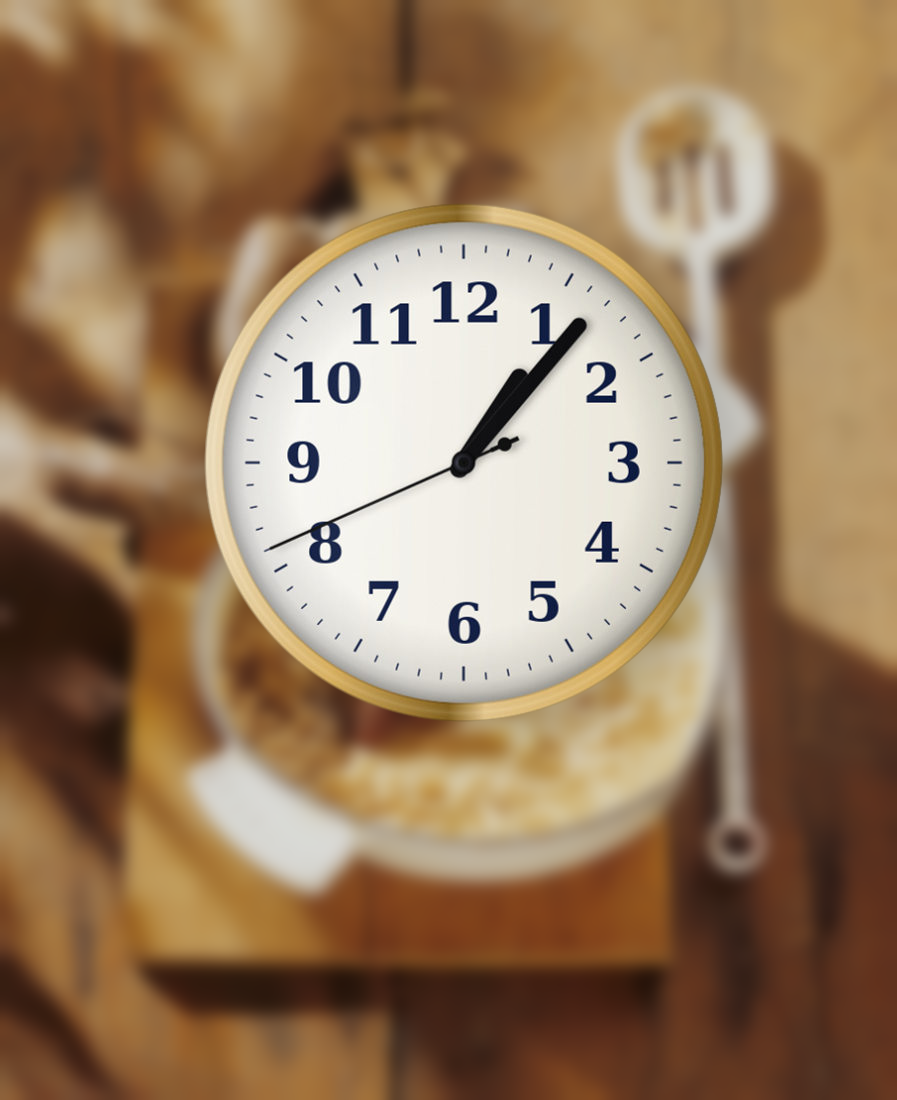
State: 1 h 06 min 41 s
